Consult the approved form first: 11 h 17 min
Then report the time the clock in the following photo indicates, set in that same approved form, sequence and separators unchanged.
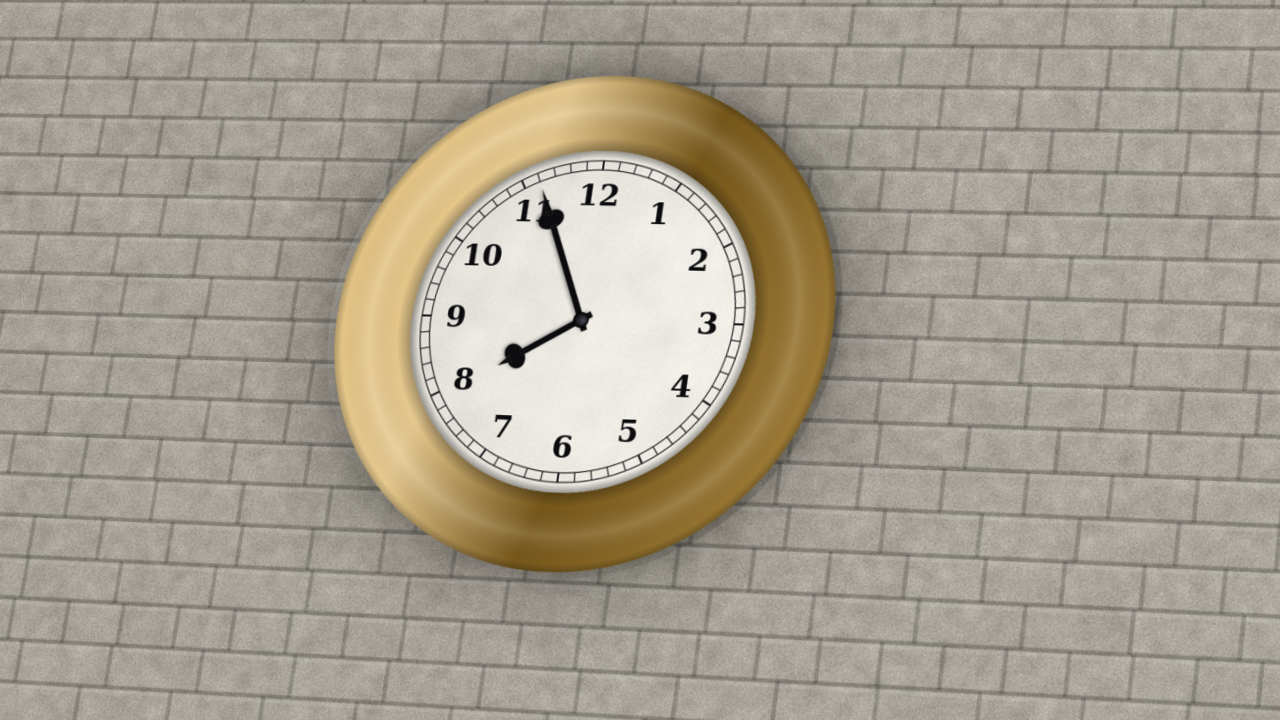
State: 7 h 56 min
